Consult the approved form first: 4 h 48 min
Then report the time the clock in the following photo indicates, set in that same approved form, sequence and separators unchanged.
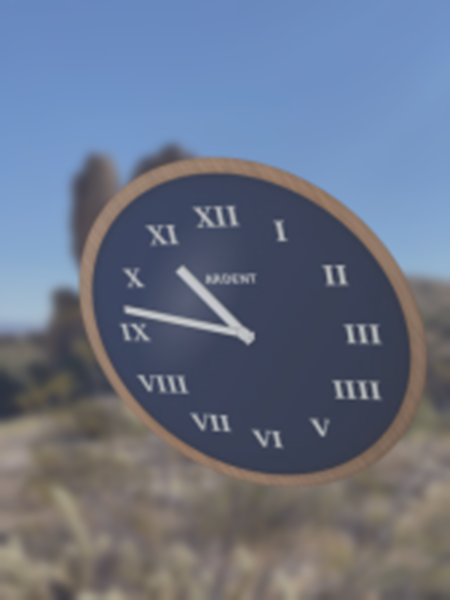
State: 10 h 47 min
